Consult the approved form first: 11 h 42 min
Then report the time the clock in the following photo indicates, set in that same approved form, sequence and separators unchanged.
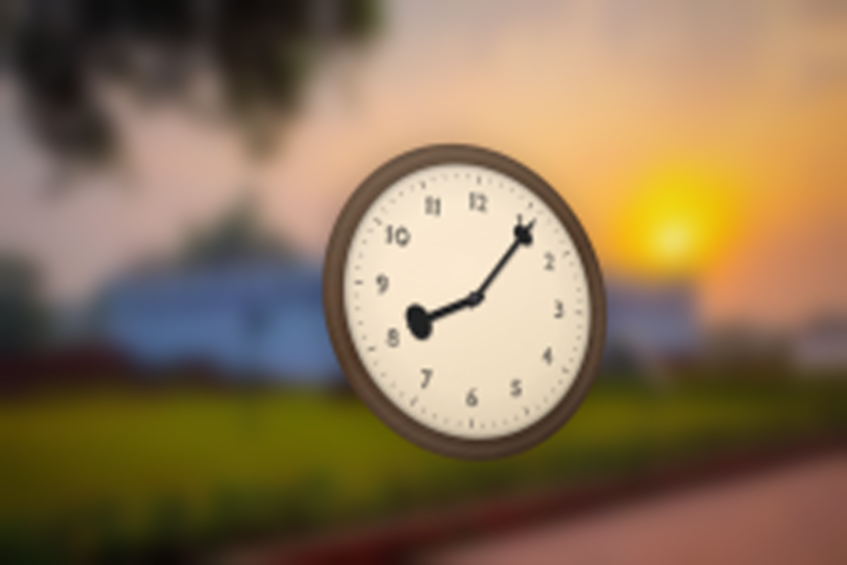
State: 8 h 06 min
